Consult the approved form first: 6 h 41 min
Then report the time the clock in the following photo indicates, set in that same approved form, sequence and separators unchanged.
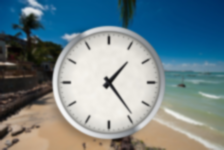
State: 1 h 24 min
